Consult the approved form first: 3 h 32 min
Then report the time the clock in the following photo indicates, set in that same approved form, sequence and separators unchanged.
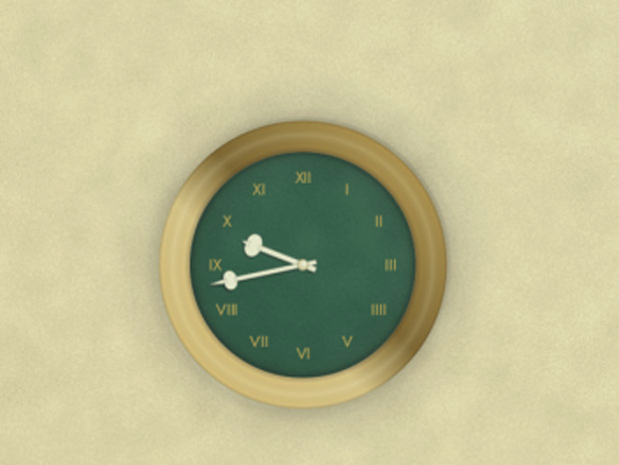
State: 9 h 43 min
